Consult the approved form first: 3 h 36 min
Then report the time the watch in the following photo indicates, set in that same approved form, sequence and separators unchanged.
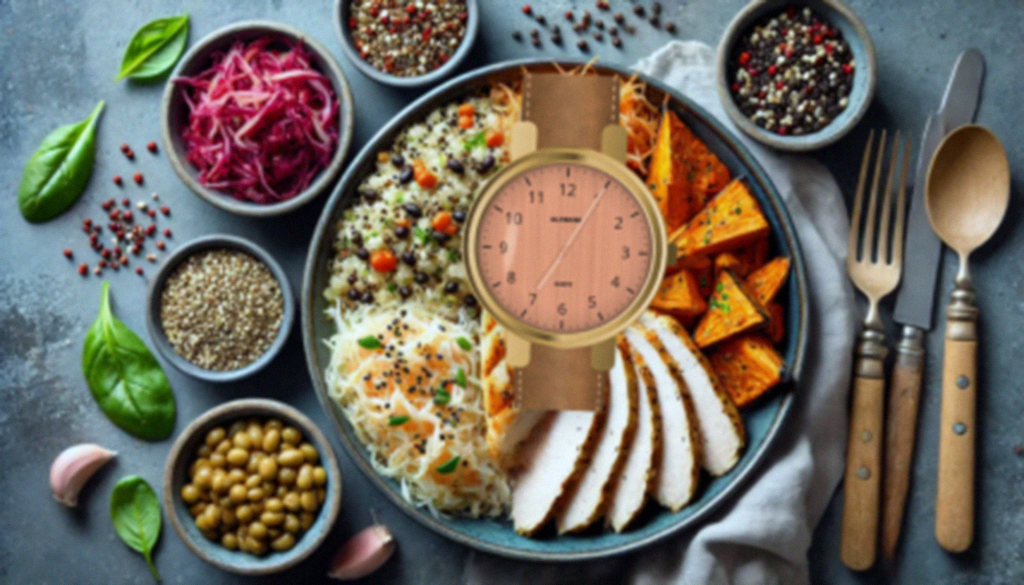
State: 7 h 05 min
